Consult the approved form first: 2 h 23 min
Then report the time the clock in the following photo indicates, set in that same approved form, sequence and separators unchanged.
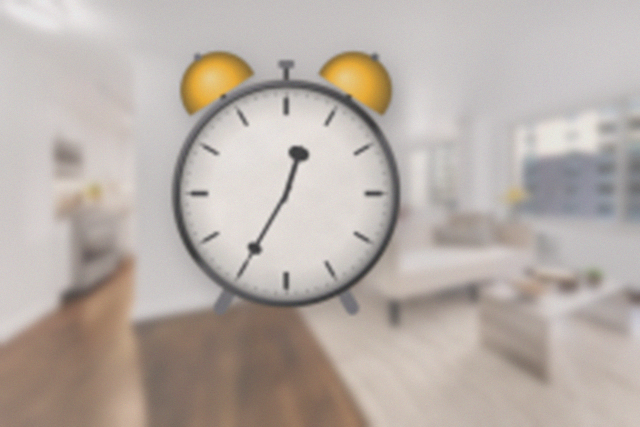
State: 12 h 35 min
